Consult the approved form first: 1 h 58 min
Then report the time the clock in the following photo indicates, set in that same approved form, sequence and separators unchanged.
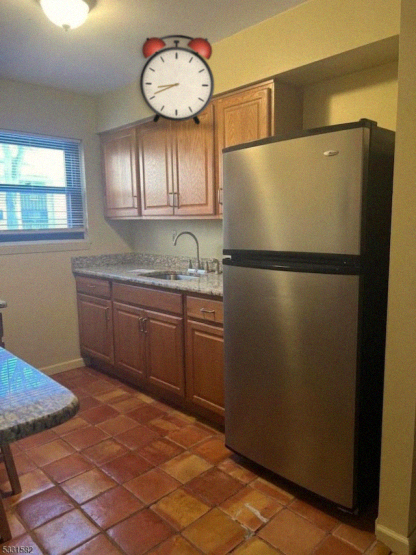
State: 8 h 41 min
